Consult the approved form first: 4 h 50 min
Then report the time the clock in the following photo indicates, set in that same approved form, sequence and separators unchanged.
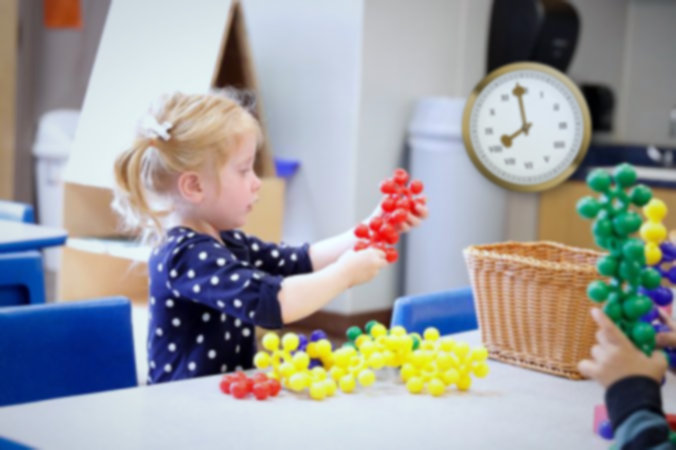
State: 7 h 59 min
